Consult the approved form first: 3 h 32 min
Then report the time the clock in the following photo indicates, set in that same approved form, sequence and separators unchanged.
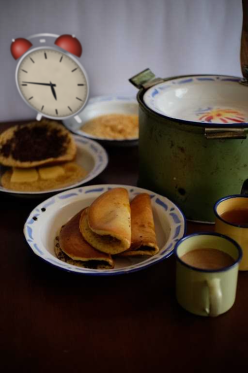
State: 5 h 46 min
